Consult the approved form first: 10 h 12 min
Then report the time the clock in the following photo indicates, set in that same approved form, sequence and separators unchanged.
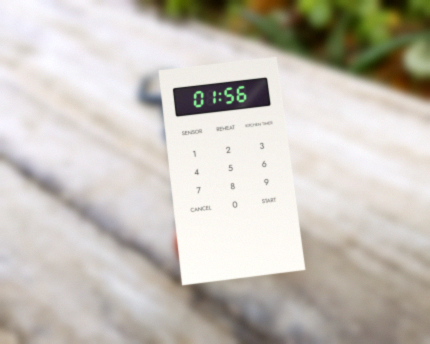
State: 1 h 56 min
